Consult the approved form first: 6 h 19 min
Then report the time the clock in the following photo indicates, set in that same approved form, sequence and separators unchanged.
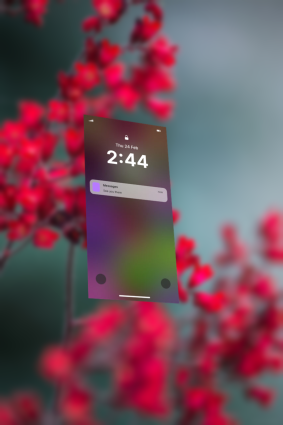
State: 2 h 44 min
